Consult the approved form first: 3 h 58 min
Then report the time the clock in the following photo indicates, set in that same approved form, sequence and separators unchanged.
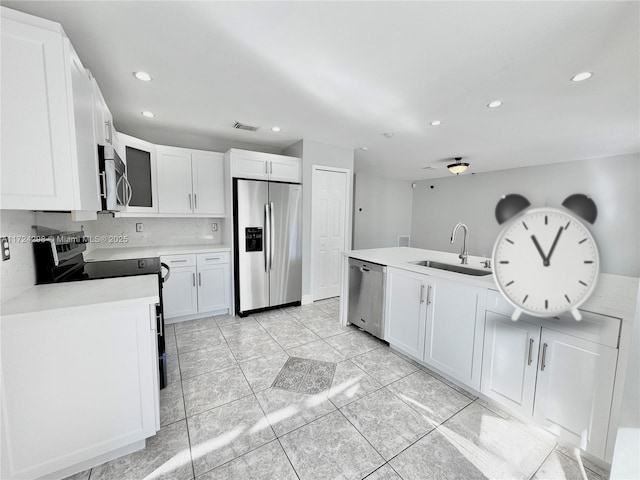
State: 11 h 04 min
